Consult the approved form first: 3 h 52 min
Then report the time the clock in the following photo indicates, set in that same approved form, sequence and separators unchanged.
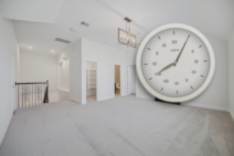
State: 8 h 05 min
